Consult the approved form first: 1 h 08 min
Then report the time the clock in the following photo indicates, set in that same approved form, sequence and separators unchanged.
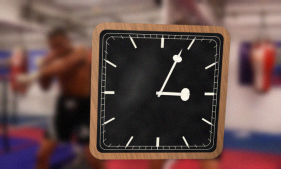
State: 3 h 04 min
